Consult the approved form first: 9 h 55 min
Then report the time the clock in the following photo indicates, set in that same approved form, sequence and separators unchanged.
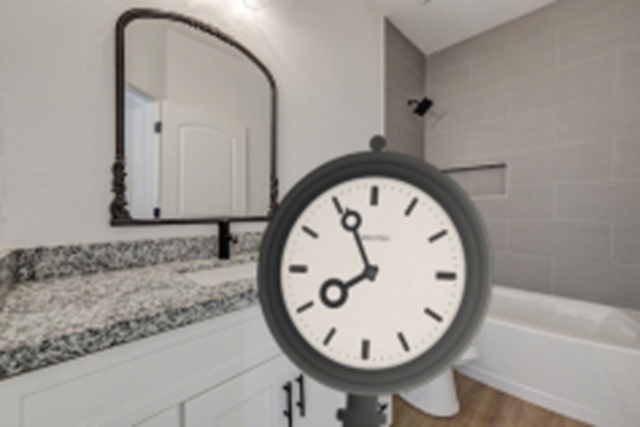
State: 7 h 56 min
